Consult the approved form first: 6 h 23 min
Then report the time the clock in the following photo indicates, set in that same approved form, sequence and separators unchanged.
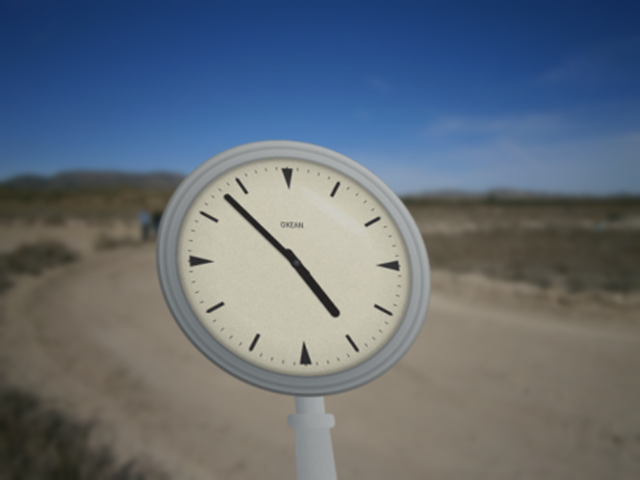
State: 4 h 53 min
